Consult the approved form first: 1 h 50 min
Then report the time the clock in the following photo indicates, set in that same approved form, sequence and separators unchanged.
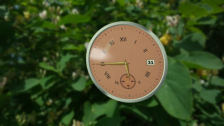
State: 5 h 45 min
